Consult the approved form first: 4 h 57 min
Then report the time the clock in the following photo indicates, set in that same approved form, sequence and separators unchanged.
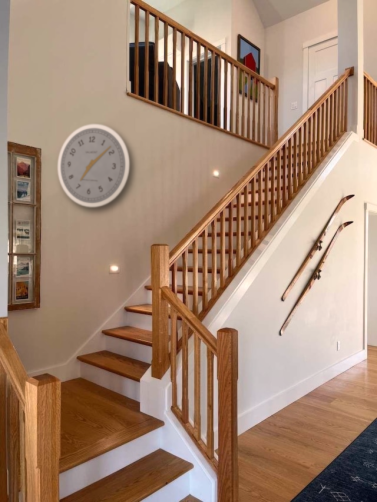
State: 7 h 08 min
